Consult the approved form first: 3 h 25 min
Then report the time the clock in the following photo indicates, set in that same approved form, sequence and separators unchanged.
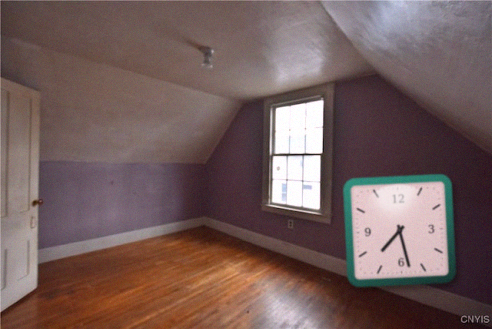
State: 7 h 28 min
